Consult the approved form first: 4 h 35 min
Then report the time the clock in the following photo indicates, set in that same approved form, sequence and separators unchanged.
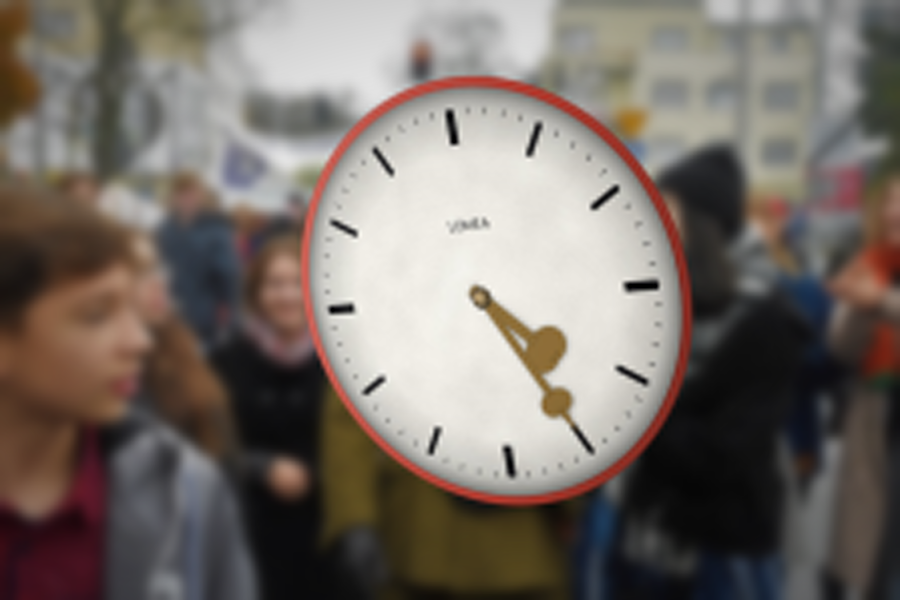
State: 4 h 25 min
